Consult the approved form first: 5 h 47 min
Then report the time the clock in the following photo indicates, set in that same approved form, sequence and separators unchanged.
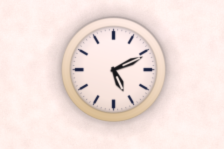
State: 5 h 11 min
